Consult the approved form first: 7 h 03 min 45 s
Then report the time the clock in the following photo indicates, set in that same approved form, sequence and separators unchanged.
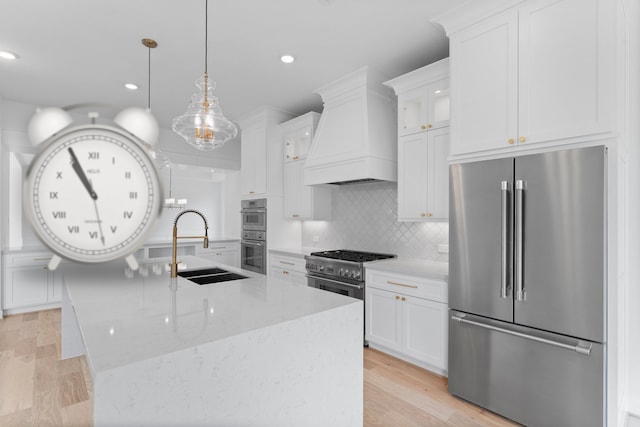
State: 10 h 55 min 28 s
